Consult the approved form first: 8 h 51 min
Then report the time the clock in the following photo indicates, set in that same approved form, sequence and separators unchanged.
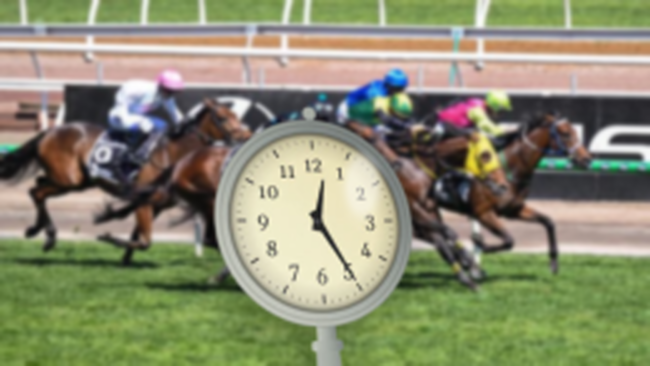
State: 12 h 25 min
